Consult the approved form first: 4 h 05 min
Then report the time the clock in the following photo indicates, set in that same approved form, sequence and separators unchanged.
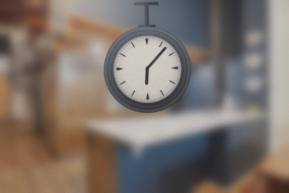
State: 6 h 07 min
